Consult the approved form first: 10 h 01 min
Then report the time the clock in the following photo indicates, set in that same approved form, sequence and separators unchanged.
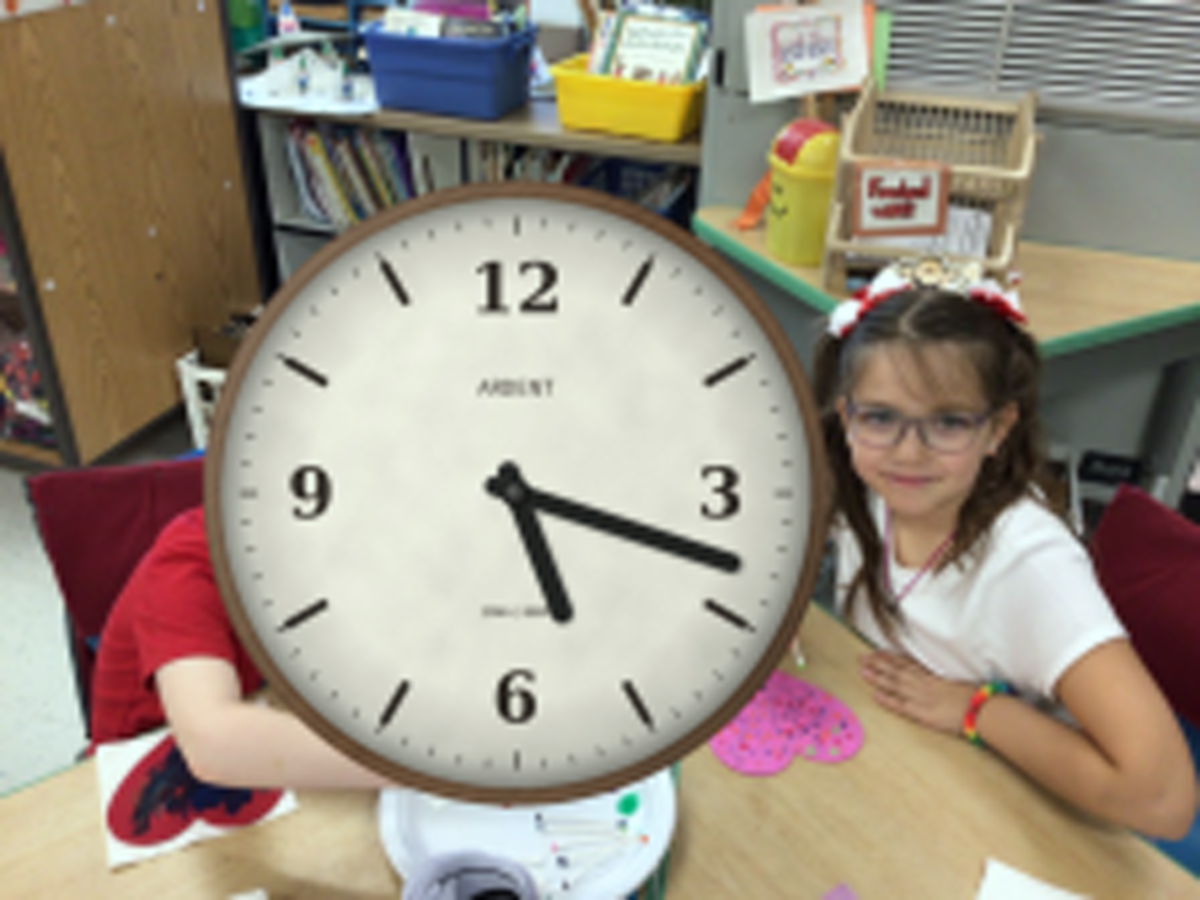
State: 5 h 18 min
